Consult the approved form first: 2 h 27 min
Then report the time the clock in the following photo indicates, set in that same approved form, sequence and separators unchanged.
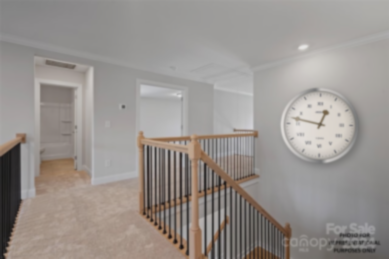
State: 12 h 47 min
